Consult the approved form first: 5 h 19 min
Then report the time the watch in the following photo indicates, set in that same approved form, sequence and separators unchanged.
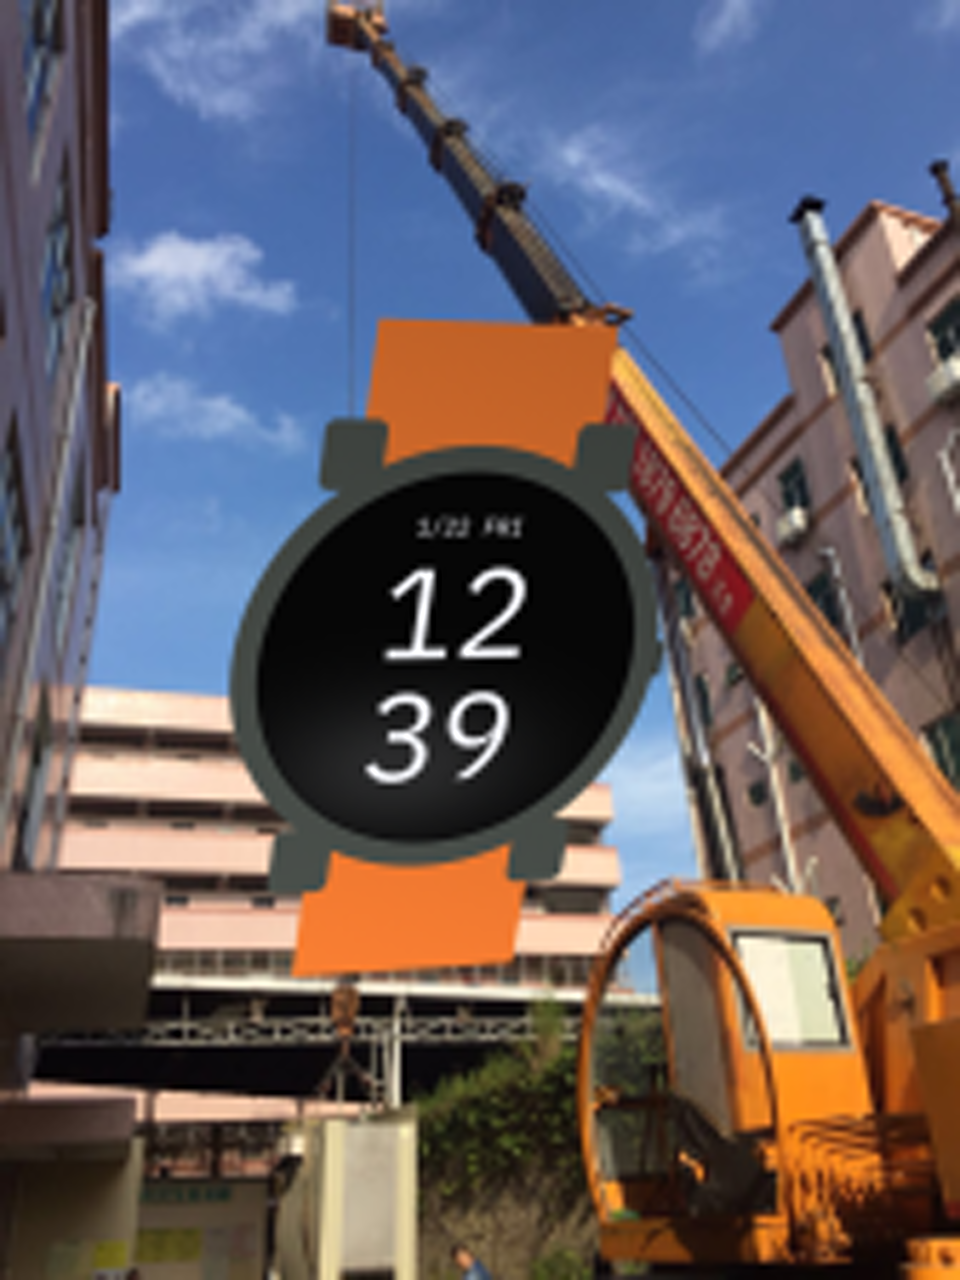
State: 12 h 39 min
